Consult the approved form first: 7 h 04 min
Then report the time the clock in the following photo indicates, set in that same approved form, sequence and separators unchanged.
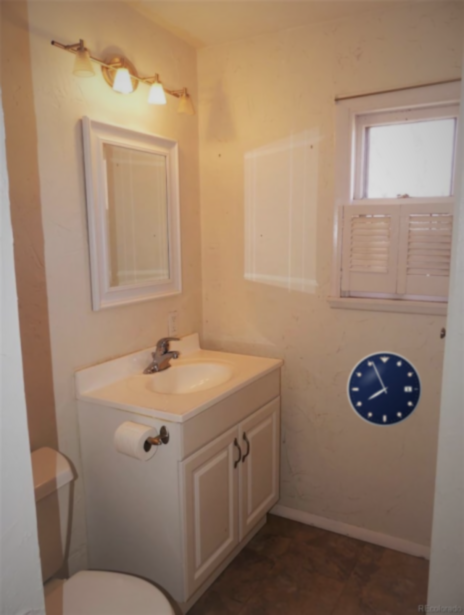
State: 7 h 56 min
